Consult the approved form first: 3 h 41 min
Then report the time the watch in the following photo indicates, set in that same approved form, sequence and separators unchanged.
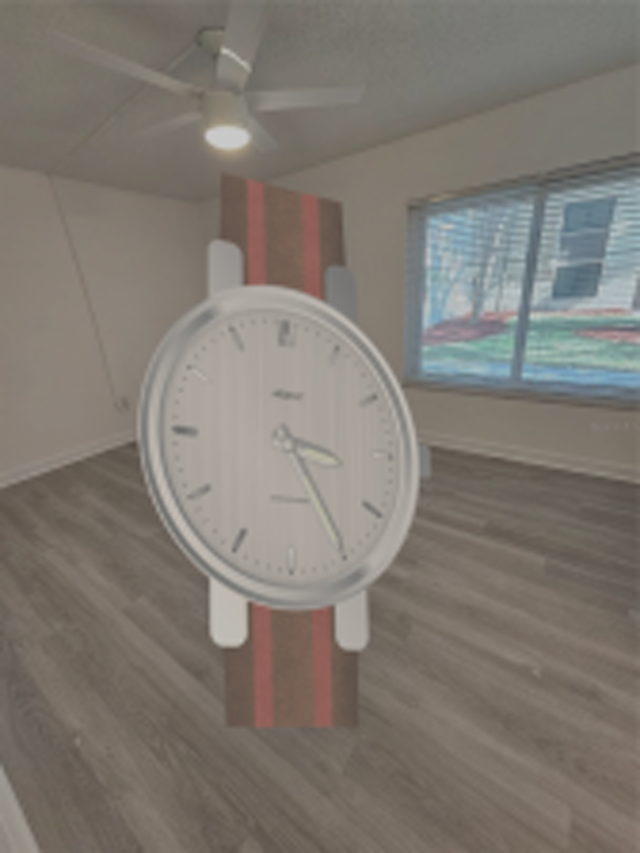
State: 3 h 25 min
